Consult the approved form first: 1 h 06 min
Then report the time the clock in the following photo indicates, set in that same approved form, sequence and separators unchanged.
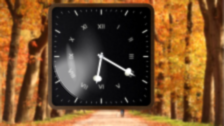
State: 6 h 20 min
